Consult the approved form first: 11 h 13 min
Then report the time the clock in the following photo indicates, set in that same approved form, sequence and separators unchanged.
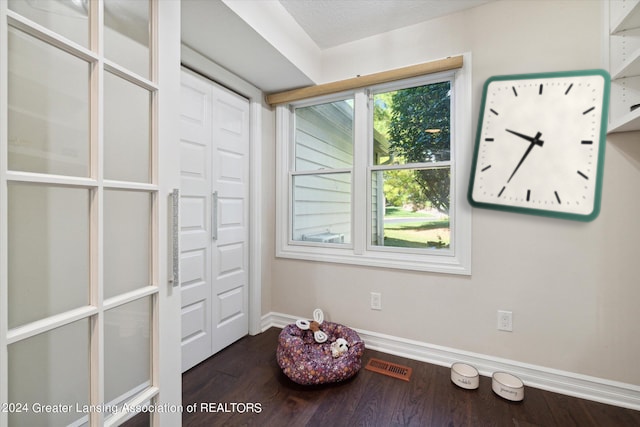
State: 9 h 35 min
